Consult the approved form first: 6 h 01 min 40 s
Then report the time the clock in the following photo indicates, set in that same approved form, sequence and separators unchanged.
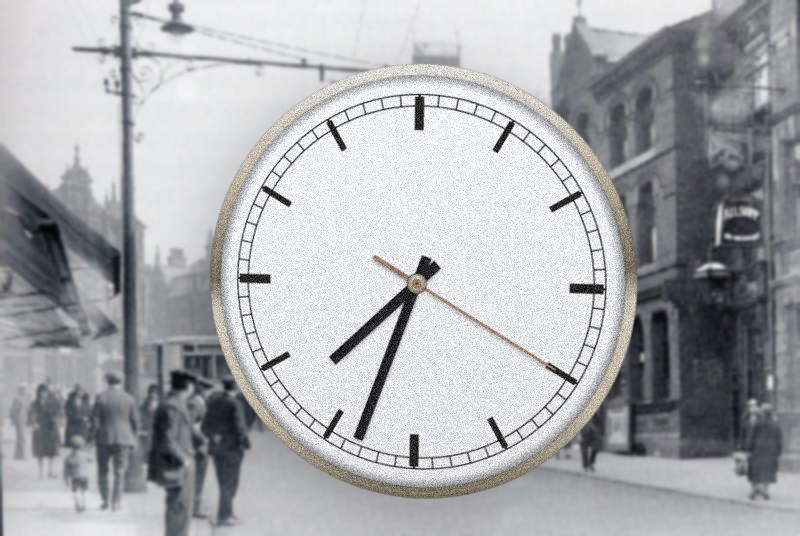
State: 7 h 33 min 20 s
